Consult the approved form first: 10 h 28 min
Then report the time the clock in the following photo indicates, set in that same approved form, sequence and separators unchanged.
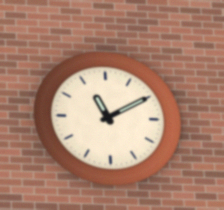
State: 11 h 10 min
